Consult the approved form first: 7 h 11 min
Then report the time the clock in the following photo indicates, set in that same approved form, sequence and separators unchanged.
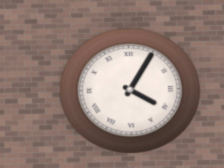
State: 4 h 05 min
